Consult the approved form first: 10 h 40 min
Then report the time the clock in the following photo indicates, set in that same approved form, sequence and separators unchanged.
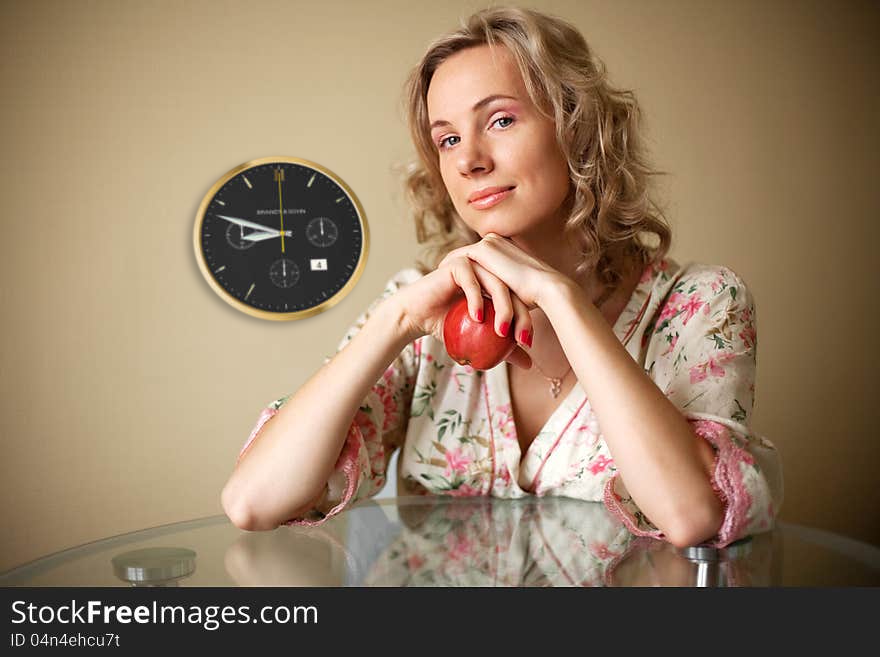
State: 8 h 48 min
